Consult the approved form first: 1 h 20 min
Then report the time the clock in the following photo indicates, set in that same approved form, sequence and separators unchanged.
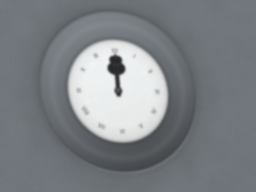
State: 12 h 00 min
